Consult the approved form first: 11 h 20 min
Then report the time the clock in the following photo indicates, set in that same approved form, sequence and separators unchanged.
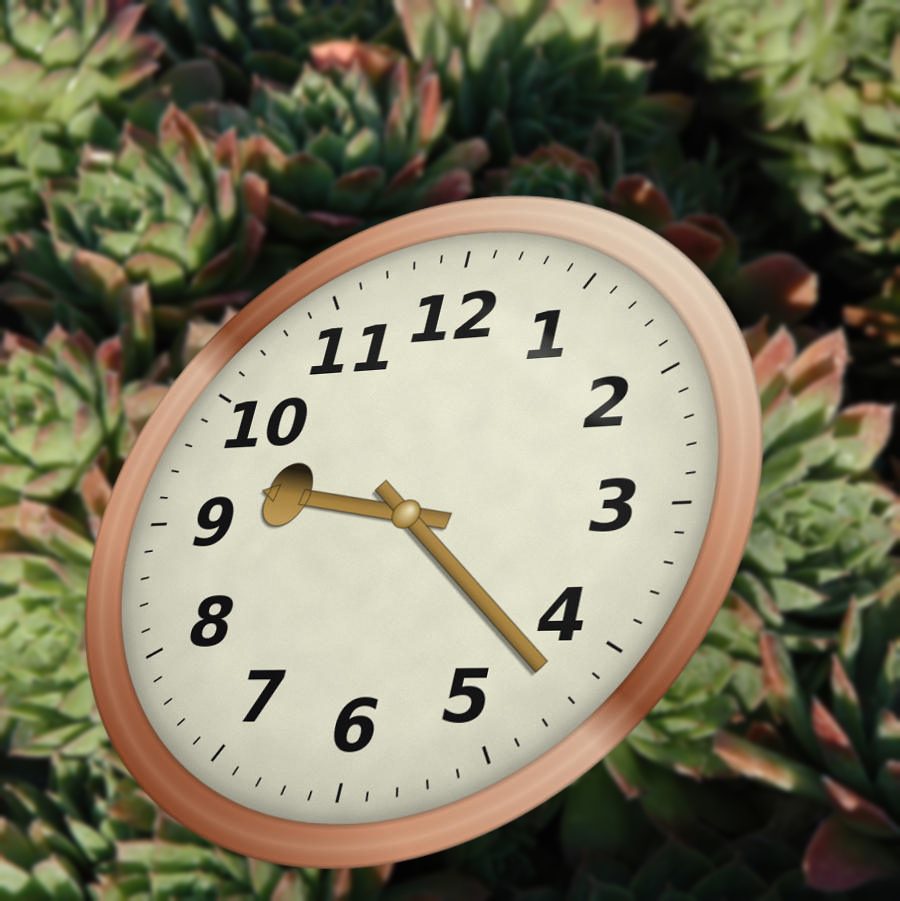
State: 9 h 22 min
